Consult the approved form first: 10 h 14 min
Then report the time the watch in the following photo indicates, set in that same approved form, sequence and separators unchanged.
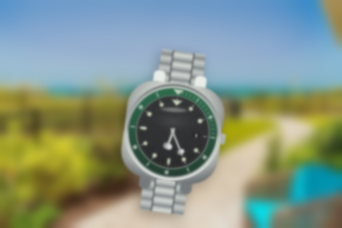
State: 6 h 25 min
